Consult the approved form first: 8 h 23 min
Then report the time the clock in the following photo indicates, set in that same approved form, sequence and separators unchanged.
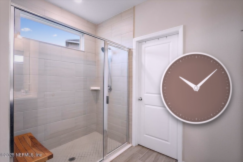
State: 10 h 08 min
